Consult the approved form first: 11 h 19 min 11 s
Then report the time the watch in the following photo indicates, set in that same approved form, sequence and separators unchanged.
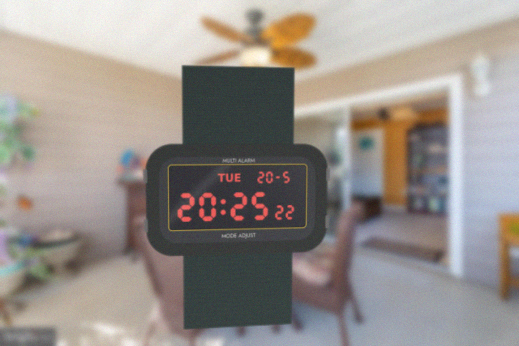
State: 20 h 25 min 22 s
